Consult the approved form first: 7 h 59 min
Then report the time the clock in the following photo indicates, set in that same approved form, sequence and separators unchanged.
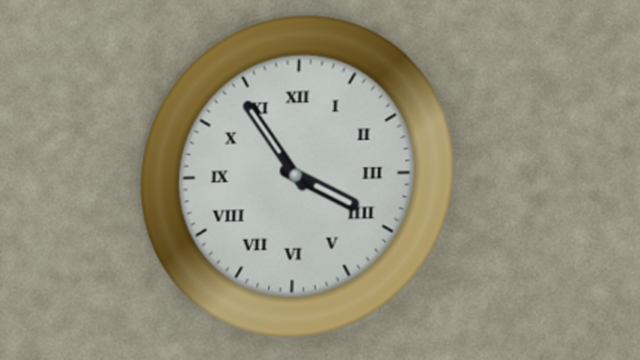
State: 3 h 54 min
